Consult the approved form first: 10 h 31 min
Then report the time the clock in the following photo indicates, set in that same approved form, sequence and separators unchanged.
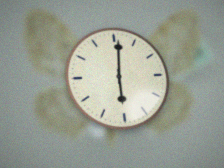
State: 6 h 01 min
